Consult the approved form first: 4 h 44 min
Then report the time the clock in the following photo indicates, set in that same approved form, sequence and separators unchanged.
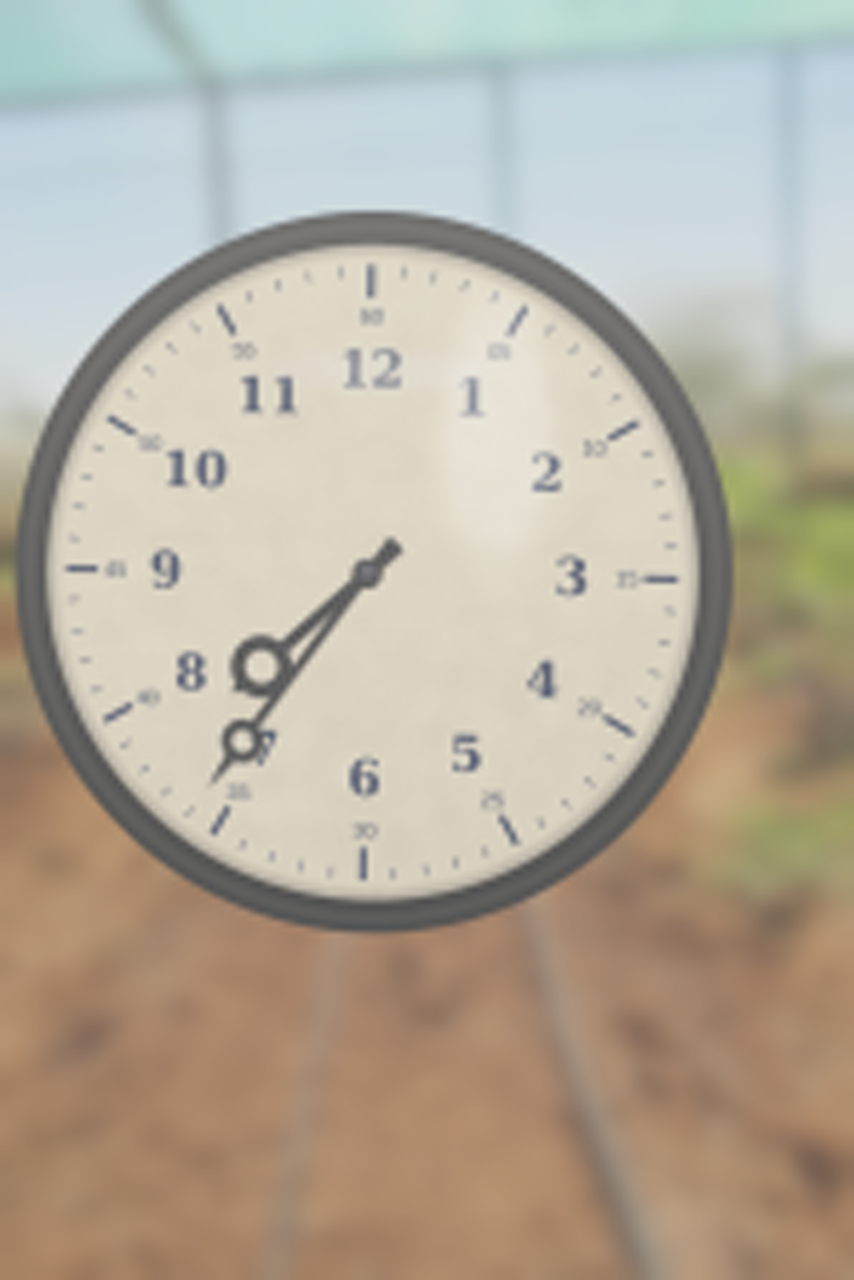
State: 7 h 36 min
